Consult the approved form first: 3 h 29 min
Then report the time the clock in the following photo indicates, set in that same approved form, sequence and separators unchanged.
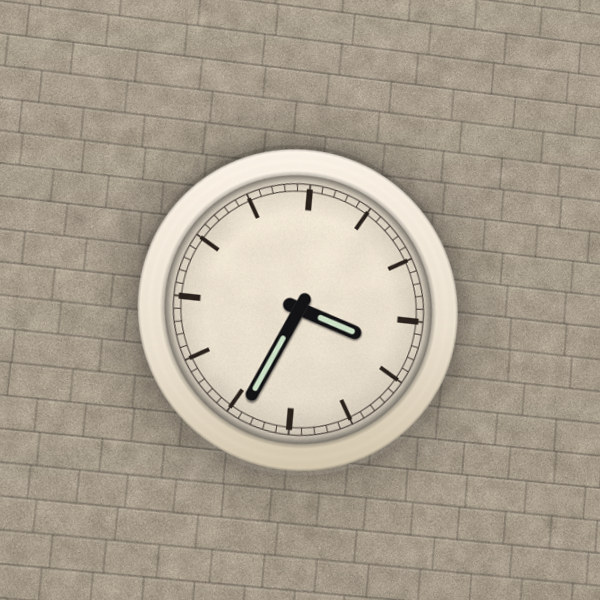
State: 3 h 34 min
